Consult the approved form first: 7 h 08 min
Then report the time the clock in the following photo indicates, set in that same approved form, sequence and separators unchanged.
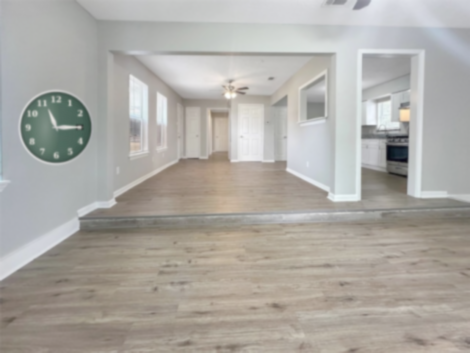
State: 11 h 15 min
